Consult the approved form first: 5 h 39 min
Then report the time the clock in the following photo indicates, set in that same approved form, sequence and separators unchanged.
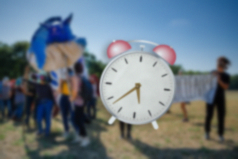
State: 5 h 38 min
